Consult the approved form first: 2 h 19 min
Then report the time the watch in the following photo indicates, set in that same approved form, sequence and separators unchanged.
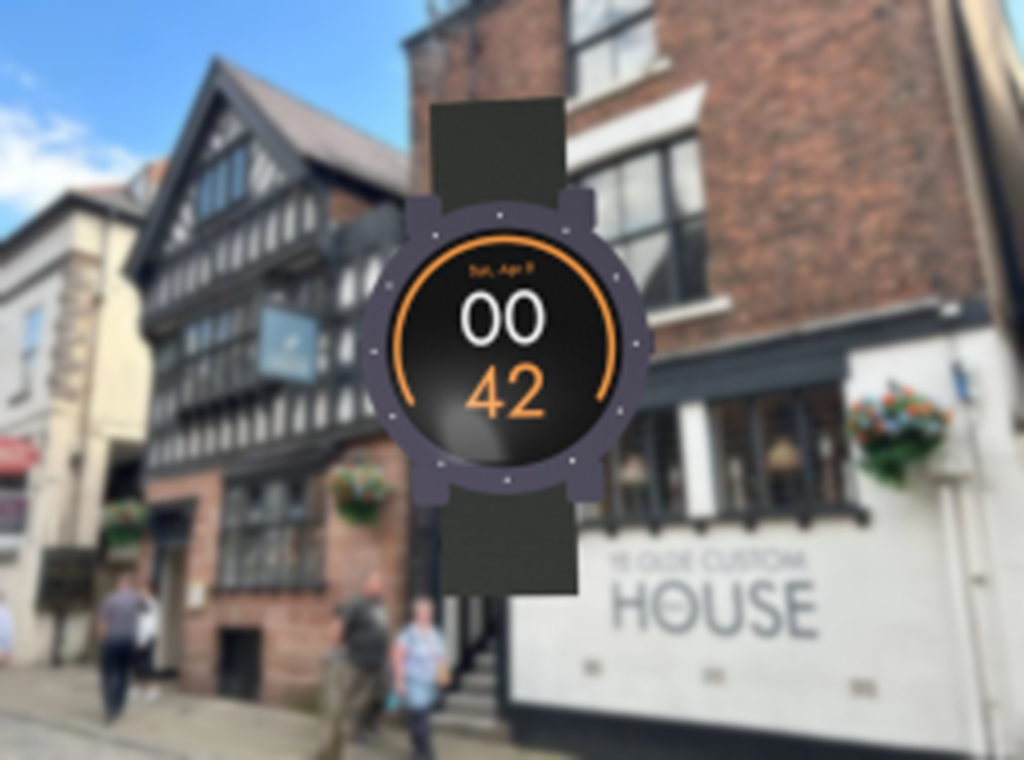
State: 0 h 42 min
